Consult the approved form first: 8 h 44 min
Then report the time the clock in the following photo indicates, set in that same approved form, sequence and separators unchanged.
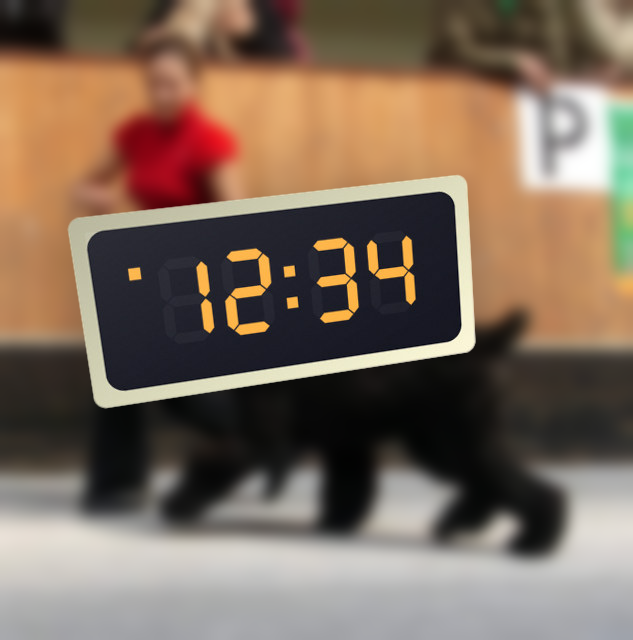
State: 12 h 34 min
